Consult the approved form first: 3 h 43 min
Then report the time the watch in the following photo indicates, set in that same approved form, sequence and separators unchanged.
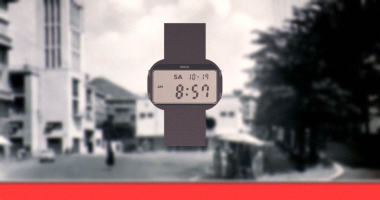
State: 8 h 57 min
